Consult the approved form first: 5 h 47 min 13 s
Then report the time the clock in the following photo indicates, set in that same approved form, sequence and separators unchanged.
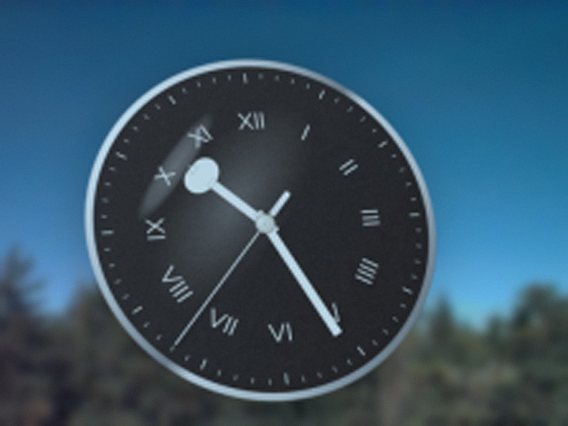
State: 10 h 25 min 37 s
